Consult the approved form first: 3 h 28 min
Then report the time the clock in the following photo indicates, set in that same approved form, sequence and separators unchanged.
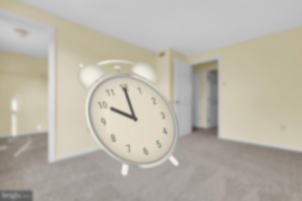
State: 10 h 00 min
